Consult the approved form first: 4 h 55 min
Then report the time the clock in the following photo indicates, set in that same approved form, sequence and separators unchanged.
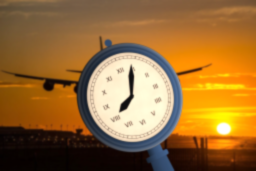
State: 8 h 04 min
